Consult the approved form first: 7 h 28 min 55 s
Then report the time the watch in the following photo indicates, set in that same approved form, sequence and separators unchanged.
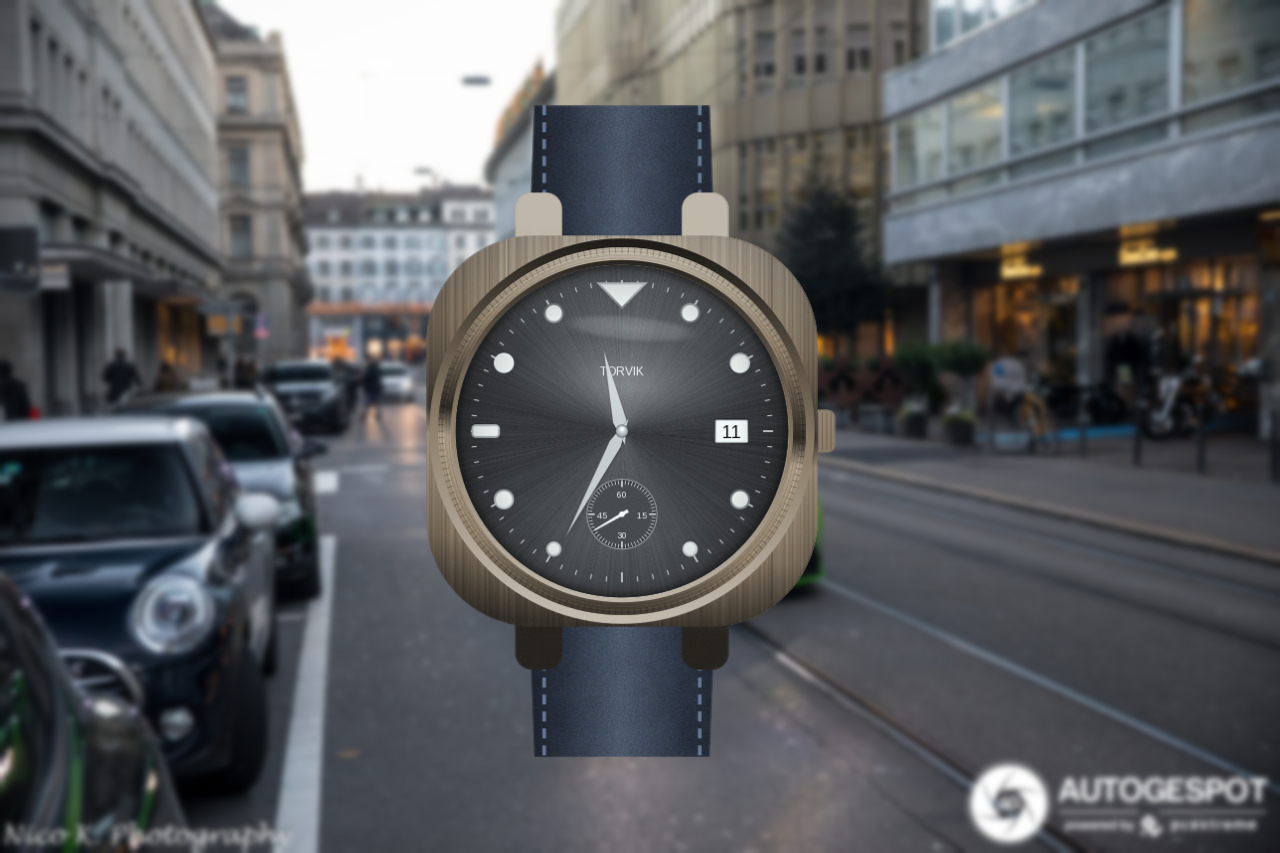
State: 11 h 34 min 40 s
